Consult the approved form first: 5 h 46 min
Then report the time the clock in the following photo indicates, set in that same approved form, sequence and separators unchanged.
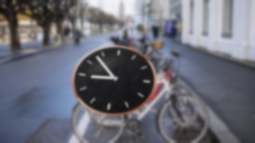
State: 8 h 53 min
